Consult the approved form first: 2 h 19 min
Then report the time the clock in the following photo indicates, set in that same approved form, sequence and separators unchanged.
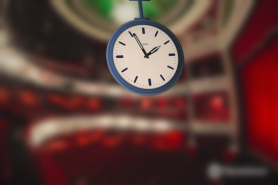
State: 1 h 56 min
